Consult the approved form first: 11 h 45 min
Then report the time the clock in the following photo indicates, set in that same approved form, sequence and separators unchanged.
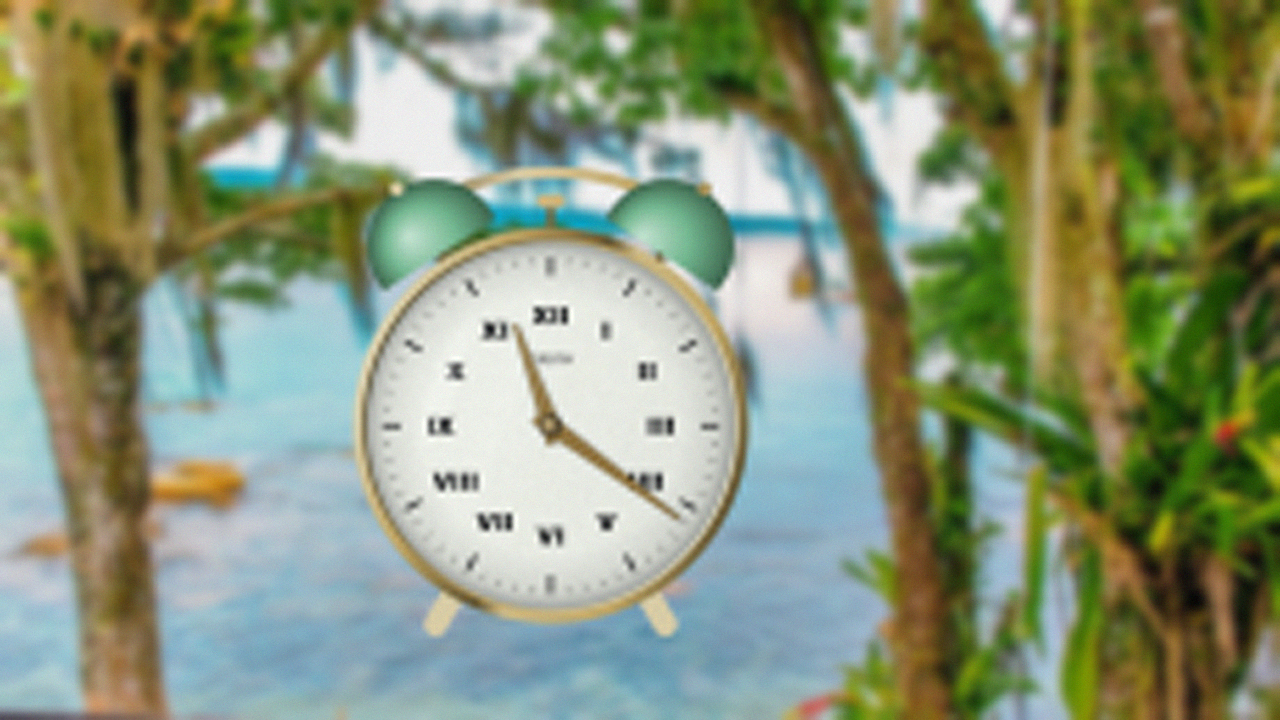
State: 11 h 21 min
